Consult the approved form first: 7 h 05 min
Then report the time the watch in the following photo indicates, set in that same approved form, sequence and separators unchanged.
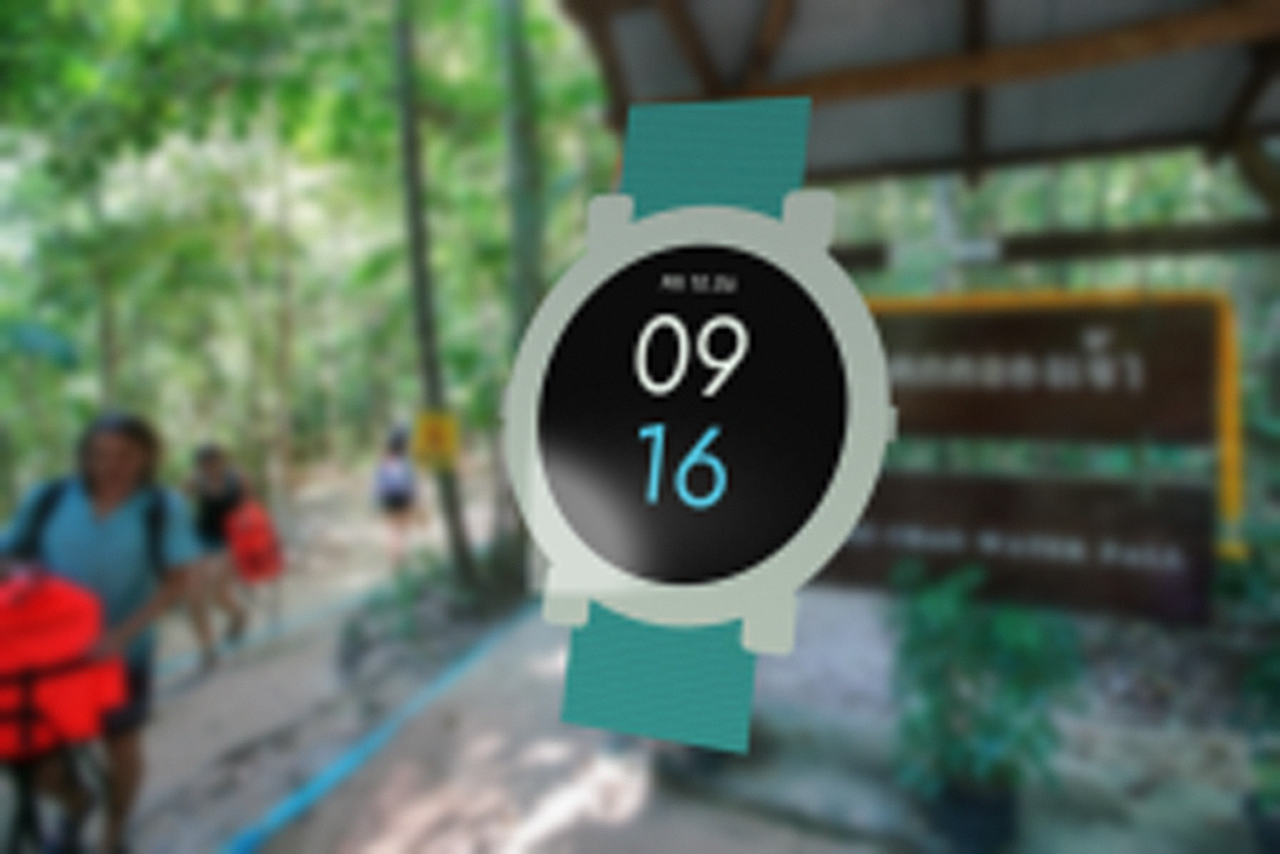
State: 9 h 16 min
